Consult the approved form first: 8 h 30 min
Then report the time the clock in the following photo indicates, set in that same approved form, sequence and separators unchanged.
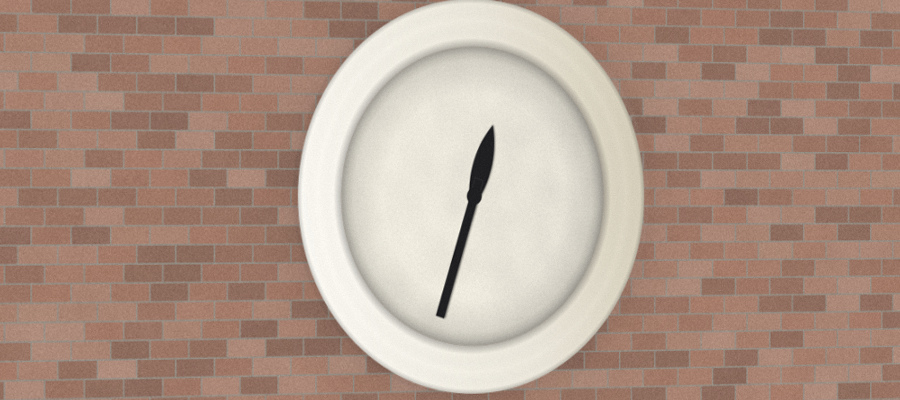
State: 12 h 33 min
